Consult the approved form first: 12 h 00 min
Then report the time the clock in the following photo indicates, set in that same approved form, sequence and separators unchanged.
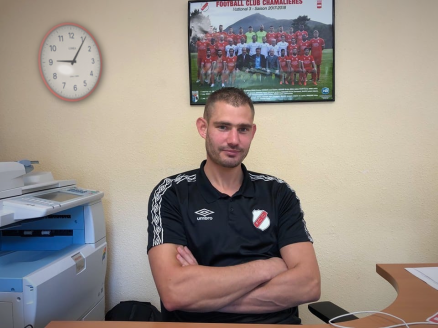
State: 9 h 06 min
